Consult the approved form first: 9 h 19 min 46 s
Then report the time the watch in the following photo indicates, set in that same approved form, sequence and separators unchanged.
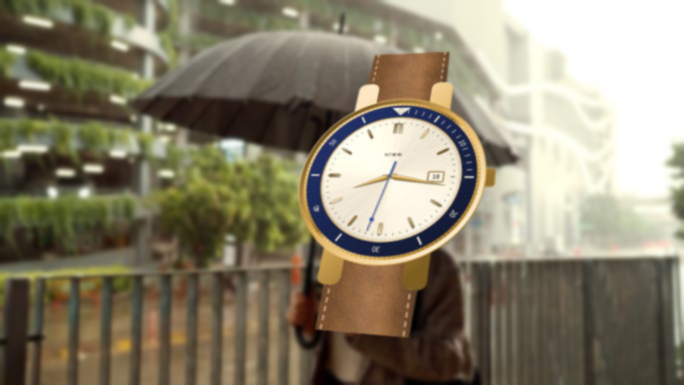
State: 8 h 16 min 32 s
